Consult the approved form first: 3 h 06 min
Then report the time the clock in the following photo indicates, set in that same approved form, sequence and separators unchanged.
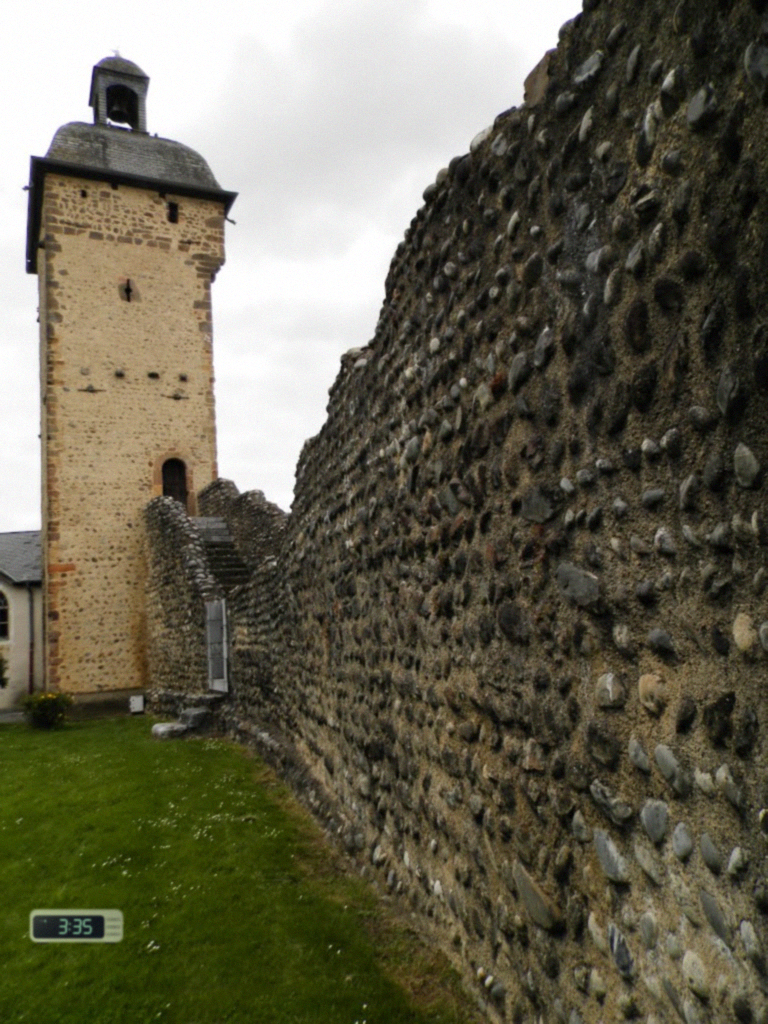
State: 3 h 35 min
